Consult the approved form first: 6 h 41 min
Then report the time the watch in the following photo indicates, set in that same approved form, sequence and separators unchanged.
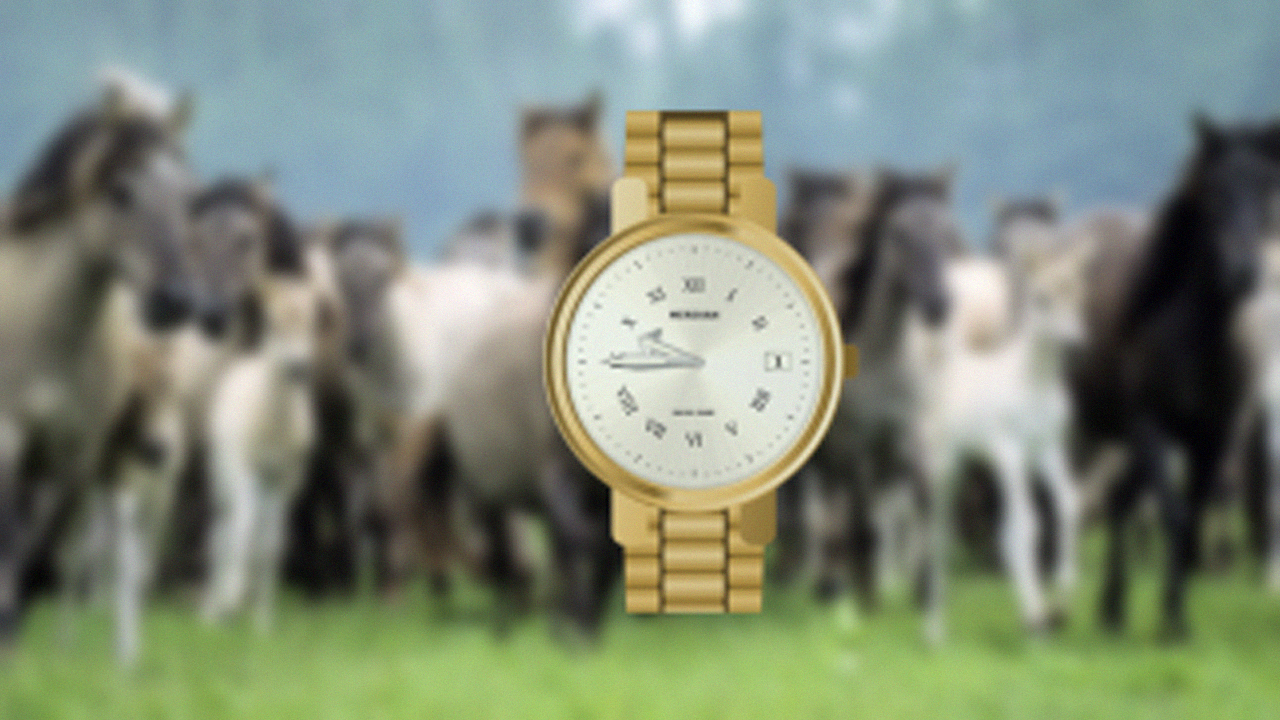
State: 9 h 45 min
